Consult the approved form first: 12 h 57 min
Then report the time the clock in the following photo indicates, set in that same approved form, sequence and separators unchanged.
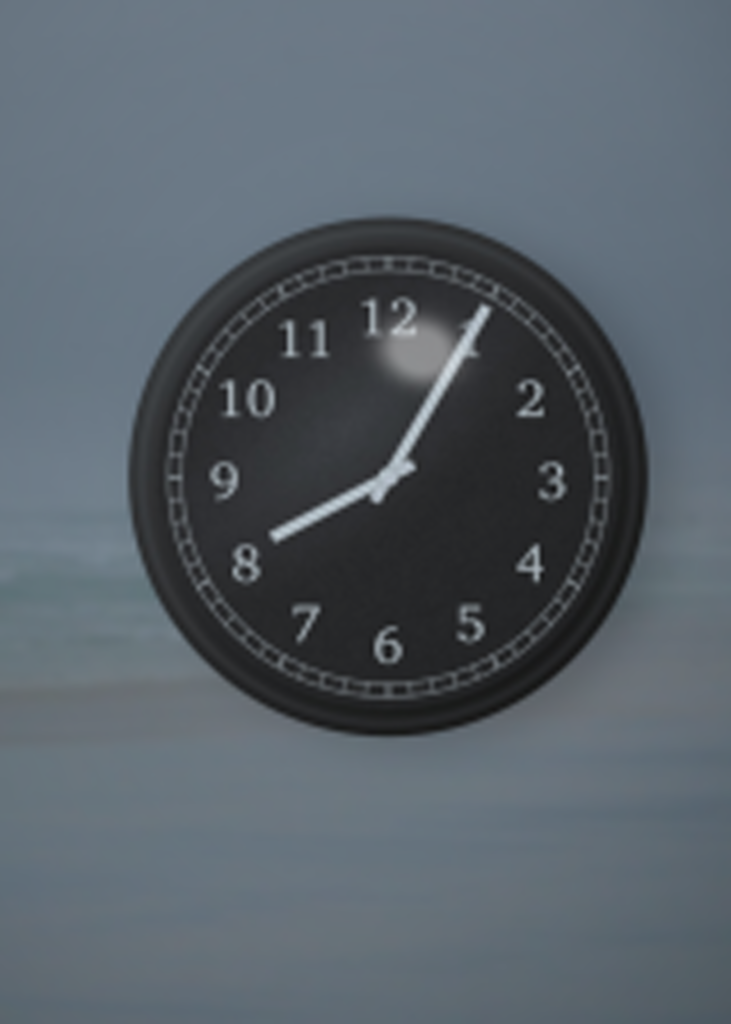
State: 8 h 05 min
